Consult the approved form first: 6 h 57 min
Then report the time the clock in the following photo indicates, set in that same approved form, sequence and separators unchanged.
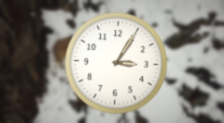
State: 3 h 05 min
